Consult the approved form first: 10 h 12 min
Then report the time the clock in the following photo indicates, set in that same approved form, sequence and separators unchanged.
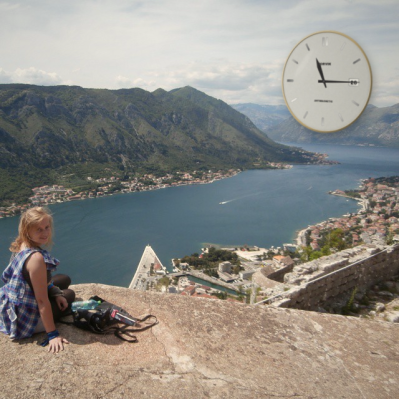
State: 11 h 15 min
